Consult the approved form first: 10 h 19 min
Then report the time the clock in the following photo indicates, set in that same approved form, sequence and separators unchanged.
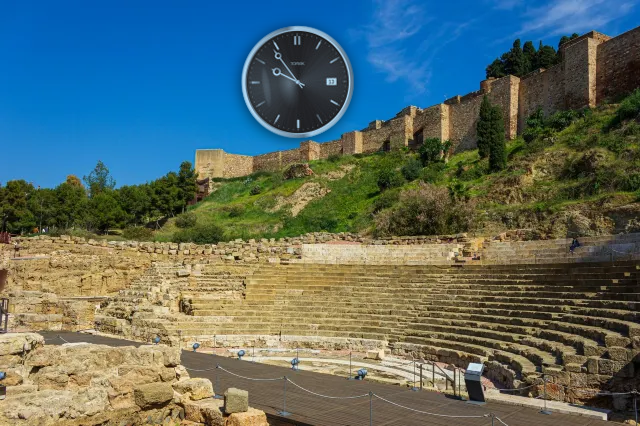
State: 9 h 54 min
